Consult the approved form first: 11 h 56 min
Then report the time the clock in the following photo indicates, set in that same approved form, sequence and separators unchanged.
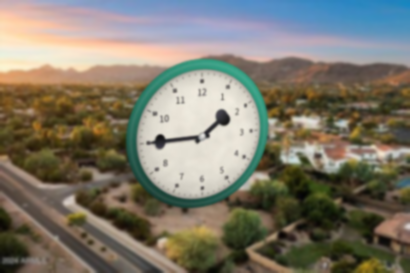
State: 1 h 45 min
